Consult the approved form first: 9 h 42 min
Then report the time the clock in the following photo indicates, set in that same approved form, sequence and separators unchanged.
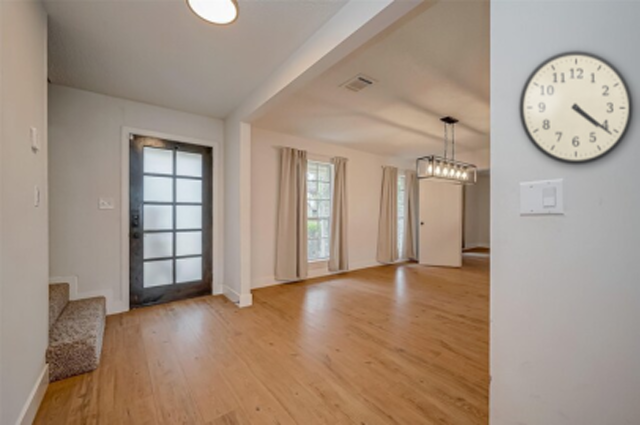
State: 4 h 21 min
